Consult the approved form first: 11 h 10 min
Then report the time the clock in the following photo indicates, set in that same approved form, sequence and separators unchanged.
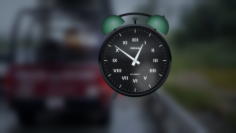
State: 12 h 51 min
